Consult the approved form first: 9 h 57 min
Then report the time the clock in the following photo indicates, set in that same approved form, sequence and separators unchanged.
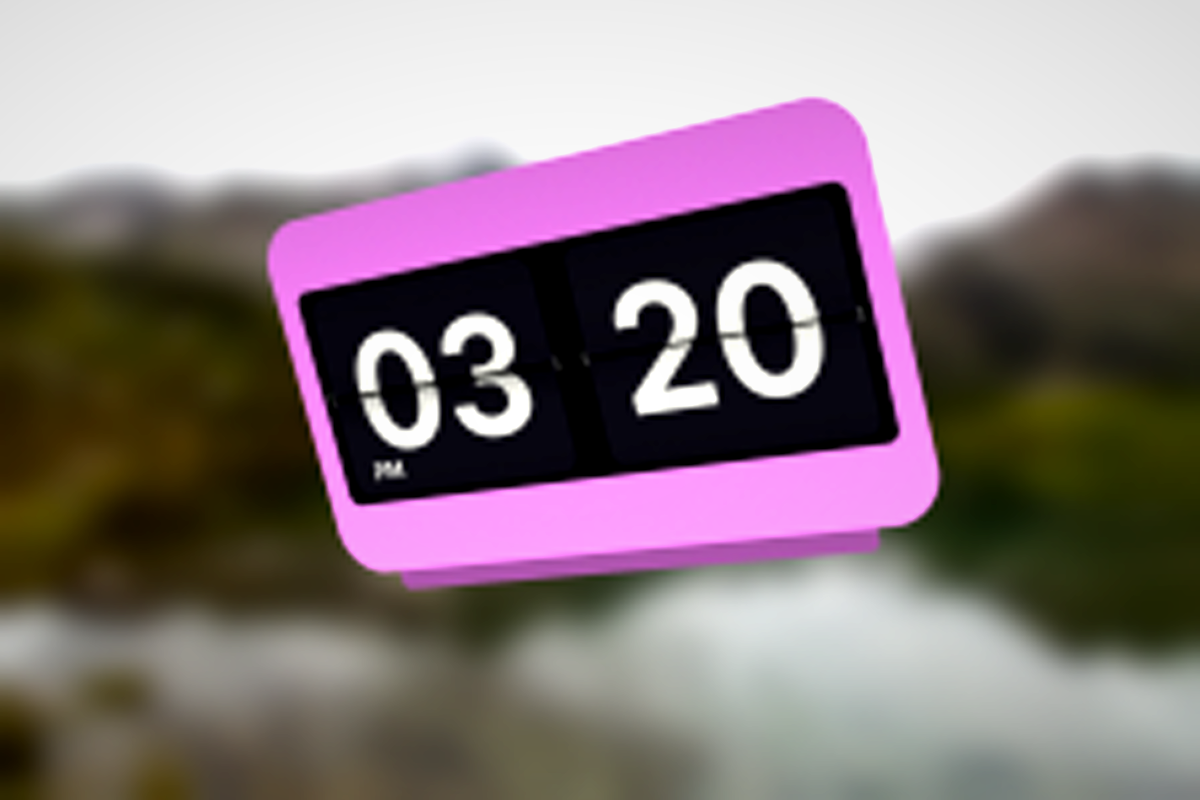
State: 3 h 20 min
